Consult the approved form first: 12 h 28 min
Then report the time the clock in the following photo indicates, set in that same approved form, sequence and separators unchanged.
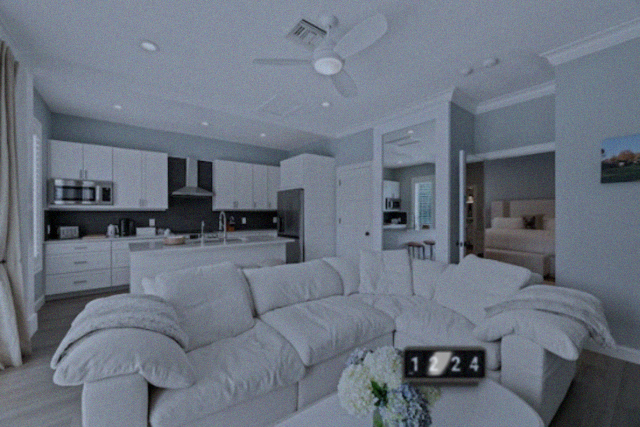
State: 12 h 24 min
